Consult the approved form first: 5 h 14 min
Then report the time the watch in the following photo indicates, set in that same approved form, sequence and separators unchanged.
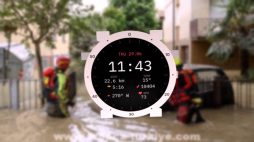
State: 11 h 43 min
